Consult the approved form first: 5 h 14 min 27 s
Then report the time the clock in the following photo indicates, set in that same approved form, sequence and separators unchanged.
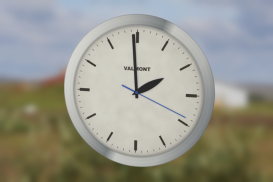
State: 1 h 59 min 19 s
